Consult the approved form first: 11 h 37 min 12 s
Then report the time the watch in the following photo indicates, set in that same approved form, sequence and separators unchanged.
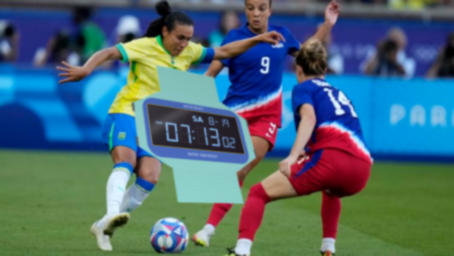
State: 7 h 13 min 02 s
